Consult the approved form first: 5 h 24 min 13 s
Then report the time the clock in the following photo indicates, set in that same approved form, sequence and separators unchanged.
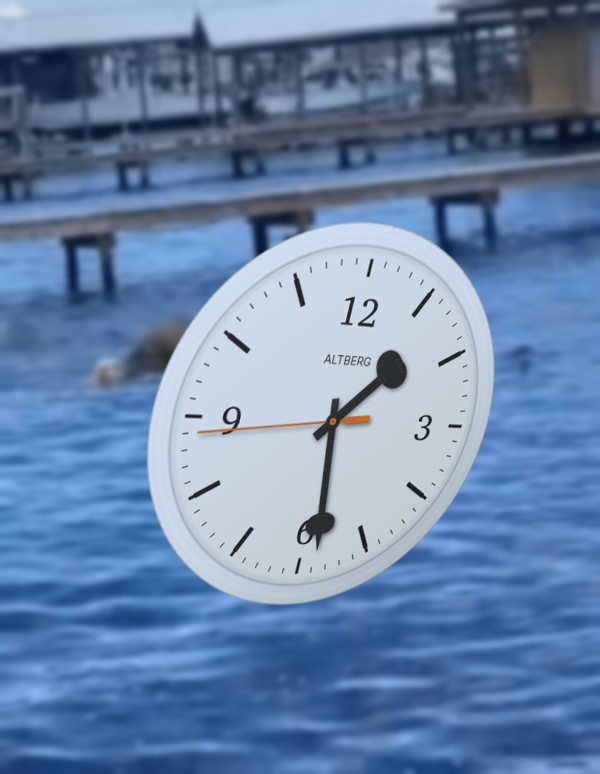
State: 1 h 28 min 44 s
